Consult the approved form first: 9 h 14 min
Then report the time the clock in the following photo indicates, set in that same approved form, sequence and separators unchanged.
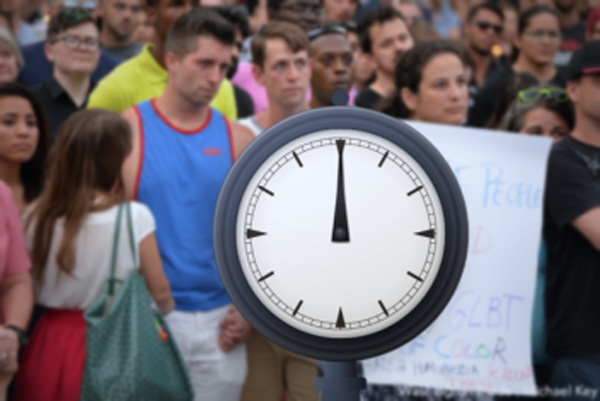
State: 12 h 00 min
